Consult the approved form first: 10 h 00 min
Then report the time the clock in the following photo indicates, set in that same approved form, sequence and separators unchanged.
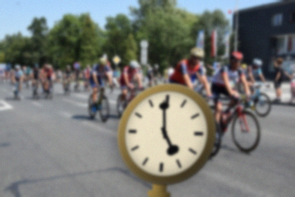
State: 4 h 59 min
